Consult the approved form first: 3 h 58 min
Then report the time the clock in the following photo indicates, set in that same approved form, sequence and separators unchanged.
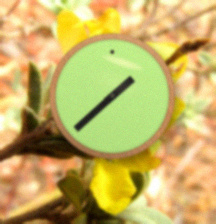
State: 1 h 38 min
